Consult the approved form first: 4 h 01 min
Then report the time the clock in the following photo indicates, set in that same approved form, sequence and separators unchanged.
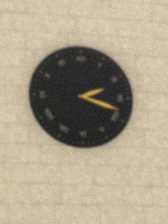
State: 2 h 18 min
